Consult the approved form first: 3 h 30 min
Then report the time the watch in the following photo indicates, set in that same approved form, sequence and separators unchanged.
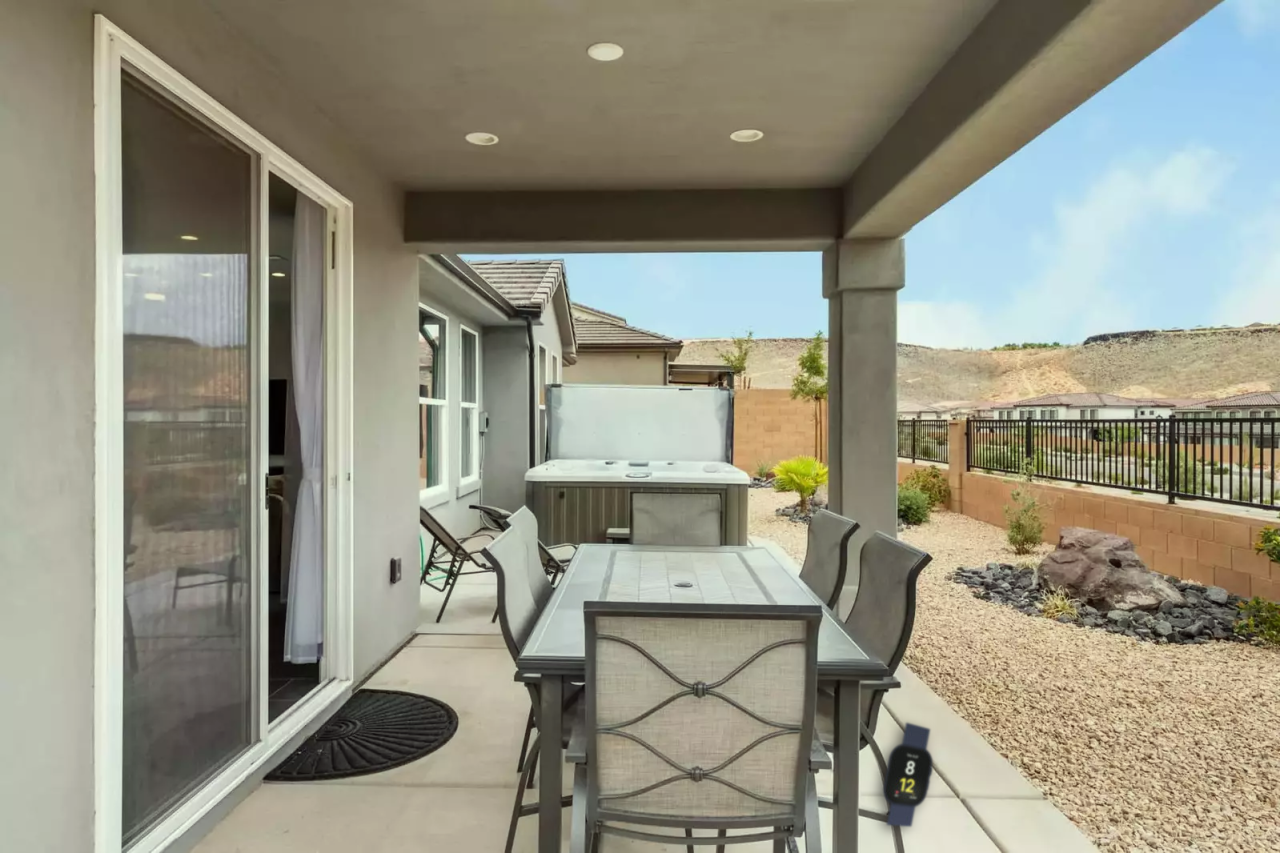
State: 8 h 12 min
